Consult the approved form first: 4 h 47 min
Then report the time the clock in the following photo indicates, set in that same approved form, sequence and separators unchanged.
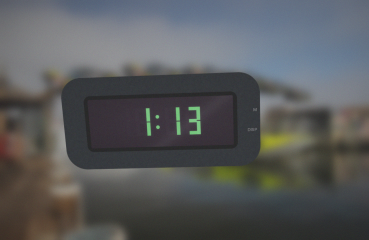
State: 1 h 13 min
